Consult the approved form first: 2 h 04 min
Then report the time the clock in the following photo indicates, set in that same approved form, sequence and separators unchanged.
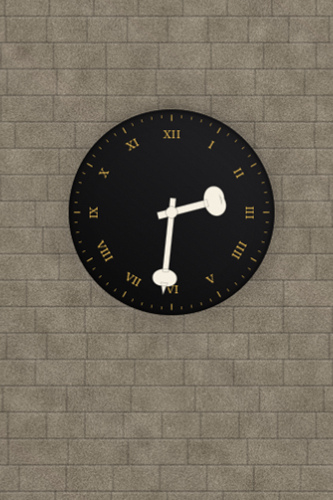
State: 2 h 31 min
